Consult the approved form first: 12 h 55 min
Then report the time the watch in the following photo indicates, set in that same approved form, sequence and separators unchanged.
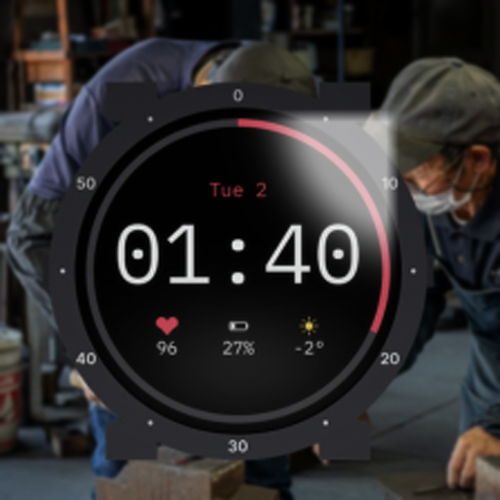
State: 1 h 40 min
